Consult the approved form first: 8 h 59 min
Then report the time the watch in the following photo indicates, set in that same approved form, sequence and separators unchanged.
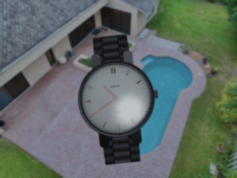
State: 10 h 40 min
